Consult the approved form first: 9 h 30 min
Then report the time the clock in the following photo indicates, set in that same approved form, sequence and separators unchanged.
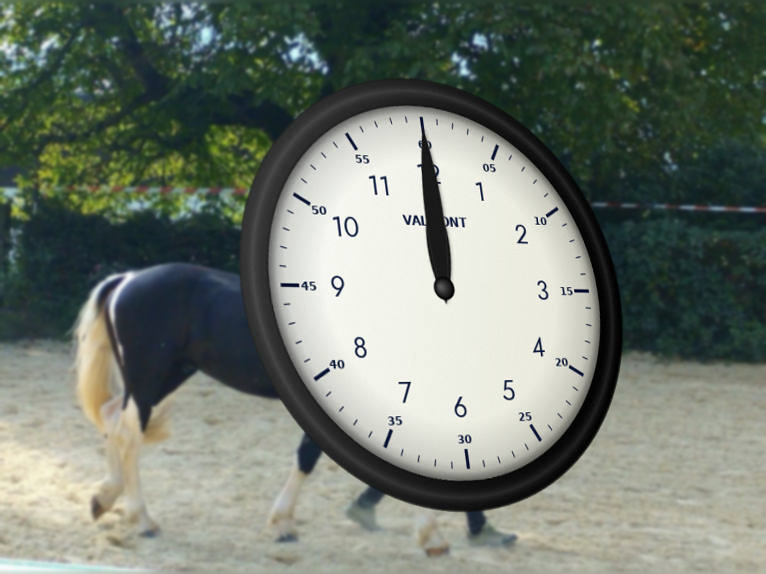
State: 12 h 00 min
